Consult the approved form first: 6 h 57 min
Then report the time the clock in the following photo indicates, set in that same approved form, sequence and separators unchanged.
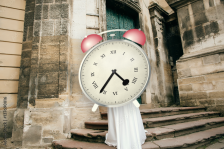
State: 4 h 36 min
